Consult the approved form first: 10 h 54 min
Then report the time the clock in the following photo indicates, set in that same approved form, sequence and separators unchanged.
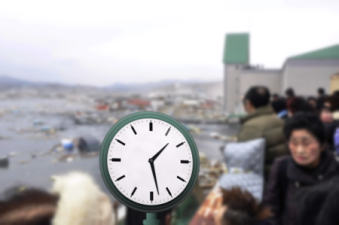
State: 1 h 28 min
